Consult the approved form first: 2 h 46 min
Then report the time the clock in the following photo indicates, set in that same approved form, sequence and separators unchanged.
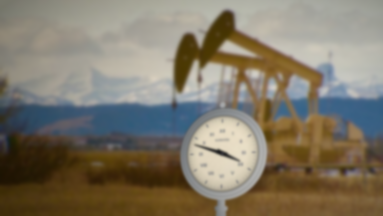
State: 3 h 48 min
